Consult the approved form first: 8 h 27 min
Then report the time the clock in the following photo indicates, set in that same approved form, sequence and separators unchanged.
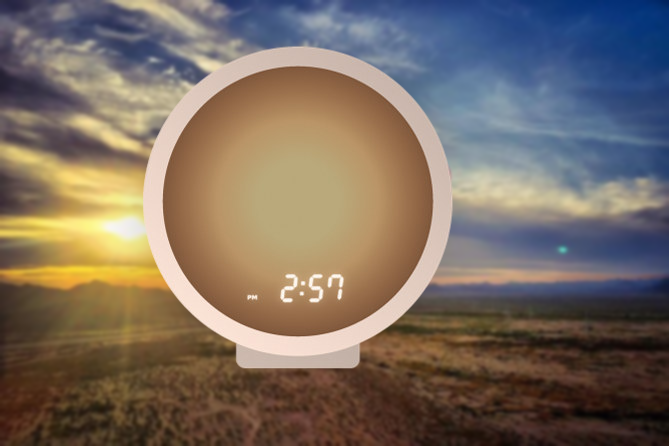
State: 2 h 57 min
